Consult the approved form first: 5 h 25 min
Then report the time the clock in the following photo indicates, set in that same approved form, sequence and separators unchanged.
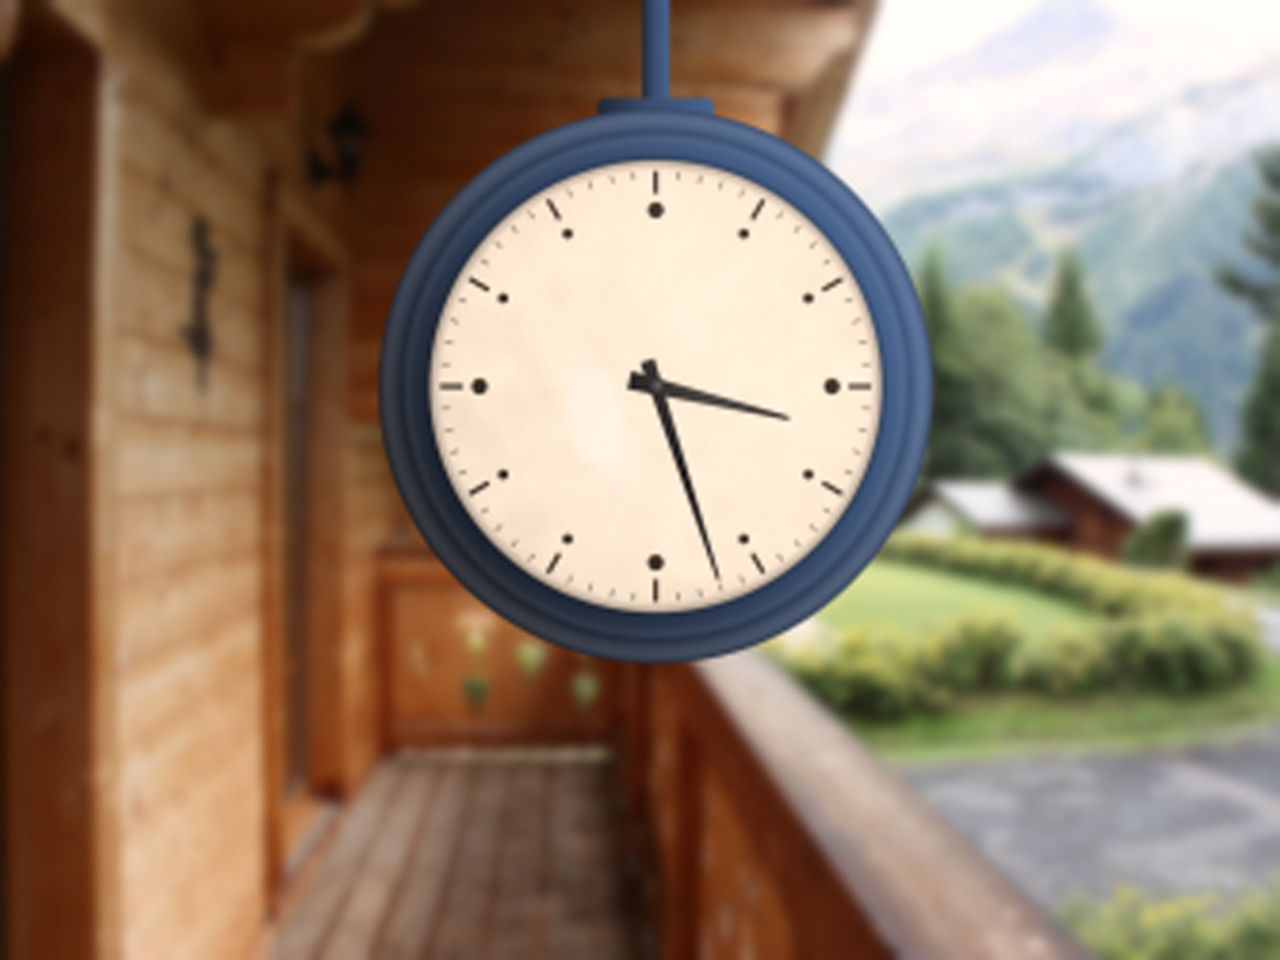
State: 3 h 27 min
